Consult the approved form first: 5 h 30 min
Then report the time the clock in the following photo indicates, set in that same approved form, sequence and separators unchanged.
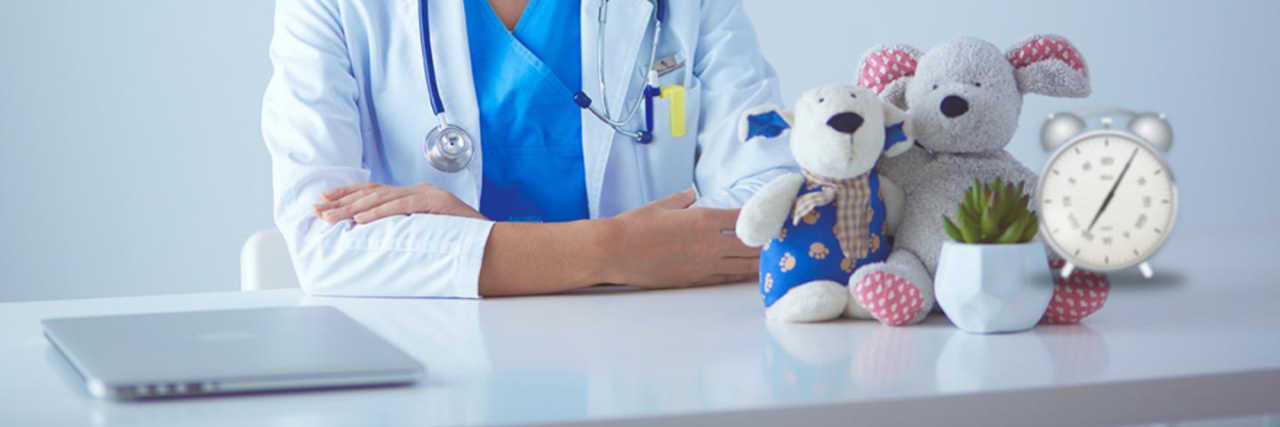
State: 7 h 05 min
